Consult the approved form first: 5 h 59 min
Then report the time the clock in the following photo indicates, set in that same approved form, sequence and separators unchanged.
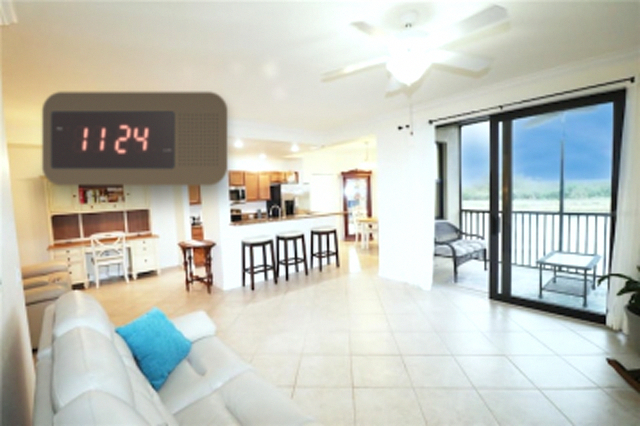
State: 11 h 24 min
